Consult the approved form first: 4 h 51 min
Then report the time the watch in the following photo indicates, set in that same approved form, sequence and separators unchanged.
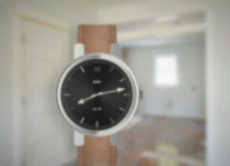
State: 8 h 13 min
